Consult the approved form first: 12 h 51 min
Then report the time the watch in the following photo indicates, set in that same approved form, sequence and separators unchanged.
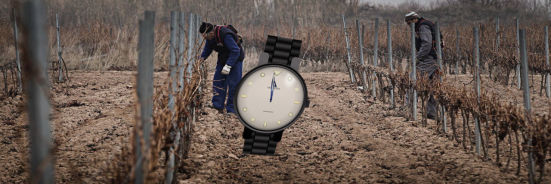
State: 11 h 59 min
